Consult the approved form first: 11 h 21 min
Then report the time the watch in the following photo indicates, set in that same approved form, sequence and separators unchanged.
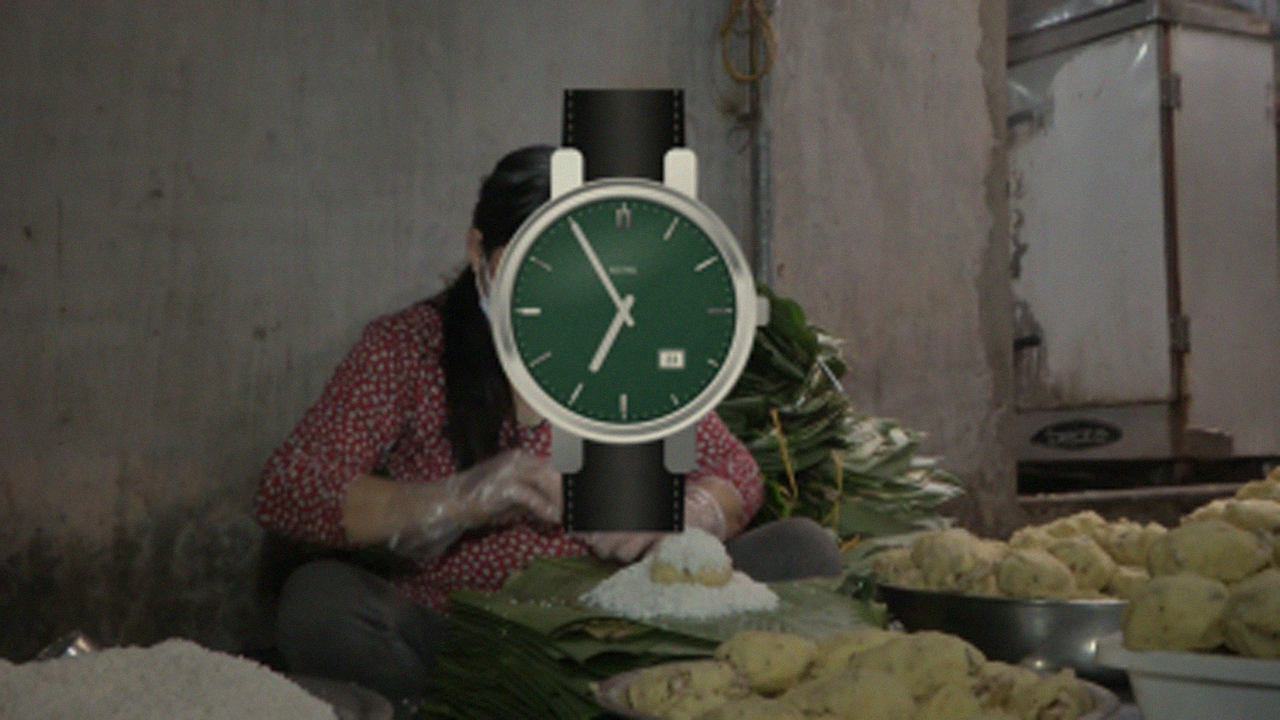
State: 6 h 55 min
